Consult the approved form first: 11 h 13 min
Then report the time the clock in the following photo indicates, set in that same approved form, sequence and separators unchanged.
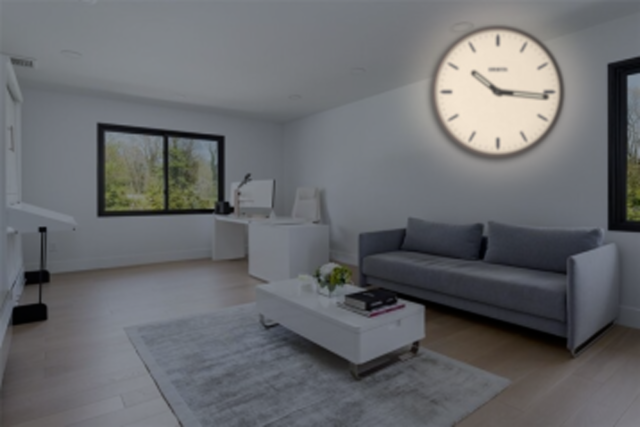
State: 10 h 16 min
